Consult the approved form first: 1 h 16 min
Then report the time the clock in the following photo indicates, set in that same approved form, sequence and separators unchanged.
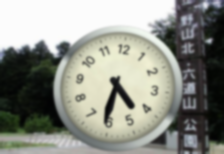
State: 4 h 31 min
